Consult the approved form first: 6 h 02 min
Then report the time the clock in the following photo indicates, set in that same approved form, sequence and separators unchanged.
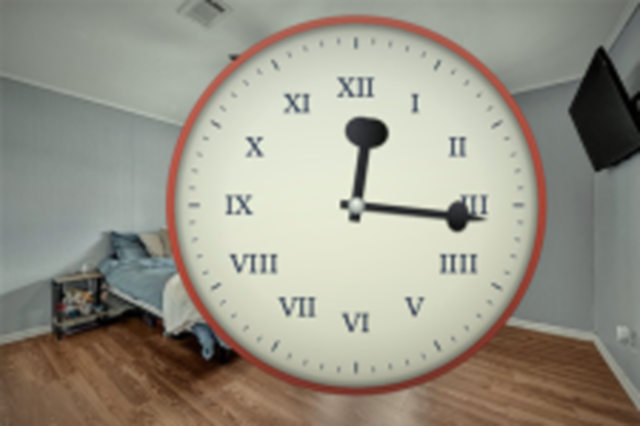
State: 12 h 16 min
